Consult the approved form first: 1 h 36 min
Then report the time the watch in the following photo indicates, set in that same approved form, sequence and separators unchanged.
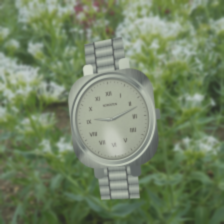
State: 9 h 12 min
